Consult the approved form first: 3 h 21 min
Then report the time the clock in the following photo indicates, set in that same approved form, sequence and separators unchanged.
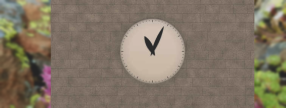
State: 11 h 04 min
